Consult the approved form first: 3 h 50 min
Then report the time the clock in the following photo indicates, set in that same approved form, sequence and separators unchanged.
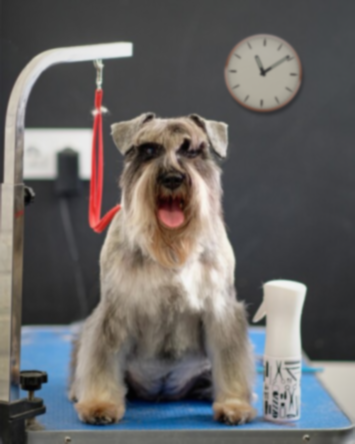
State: 11 h 09 min
